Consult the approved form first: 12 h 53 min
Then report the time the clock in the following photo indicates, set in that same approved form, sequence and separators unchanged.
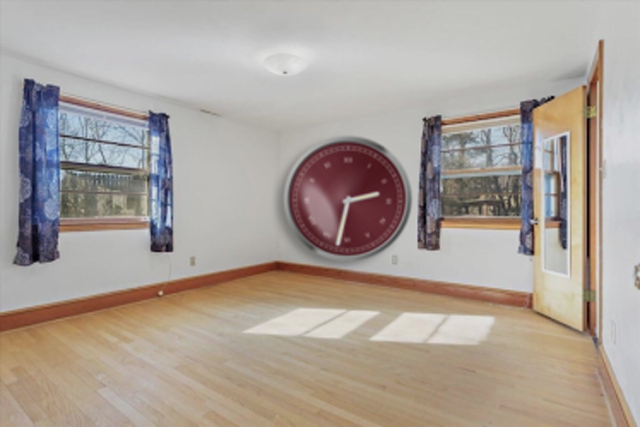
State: 2 h 32 min
